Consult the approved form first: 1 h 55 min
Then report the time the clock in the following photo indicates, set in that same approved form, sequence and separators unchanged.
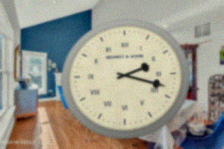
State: 2 h 18 min
